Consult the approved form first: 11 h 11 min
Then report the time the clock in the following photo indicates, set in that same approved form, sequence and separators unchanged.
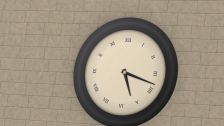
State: 5 h 18 min
